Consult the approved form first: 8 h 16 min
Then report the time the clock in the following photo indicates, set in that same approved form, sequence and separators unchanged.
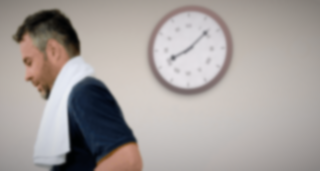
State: 8 h 08 min
